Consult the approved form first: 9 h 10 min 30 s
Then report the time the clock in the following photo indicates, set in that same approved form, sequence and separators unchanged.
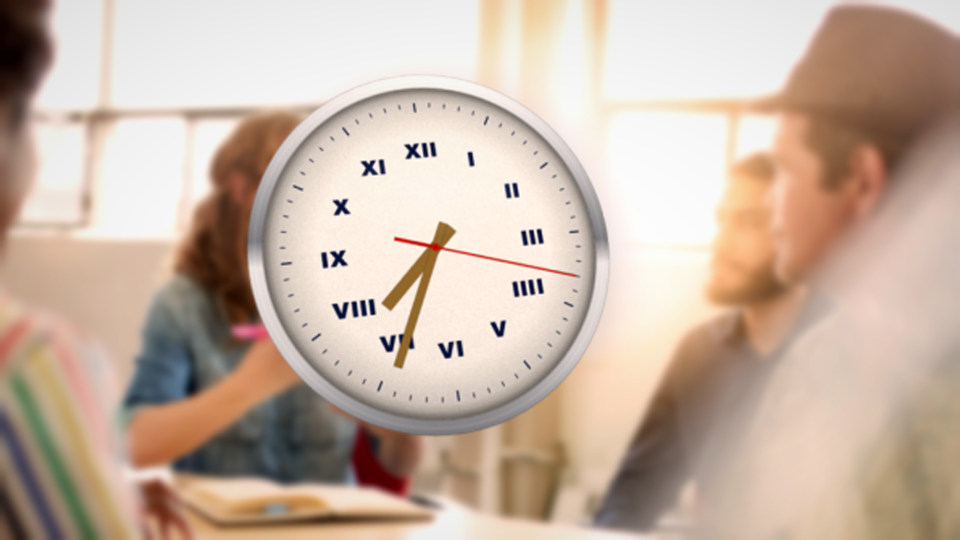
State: 7 h 34 min 18 s
